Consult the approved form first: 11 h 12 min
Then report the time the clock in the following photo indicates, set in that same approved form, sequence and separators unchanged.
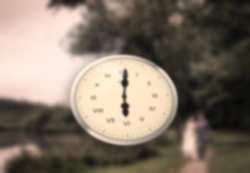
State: 6 h 01 min
